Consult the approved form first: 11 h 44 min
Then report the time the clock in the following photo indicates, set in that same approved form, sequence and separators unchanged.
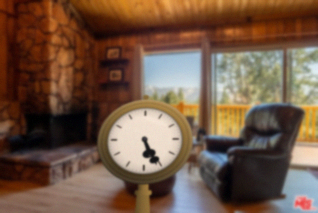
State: 5 h 26 min
